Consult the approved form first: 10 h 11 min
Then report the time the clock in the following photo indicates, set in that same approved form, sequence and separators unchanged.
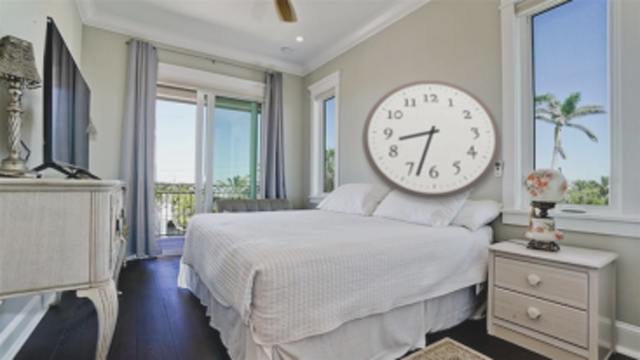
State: 8 h 33 min
